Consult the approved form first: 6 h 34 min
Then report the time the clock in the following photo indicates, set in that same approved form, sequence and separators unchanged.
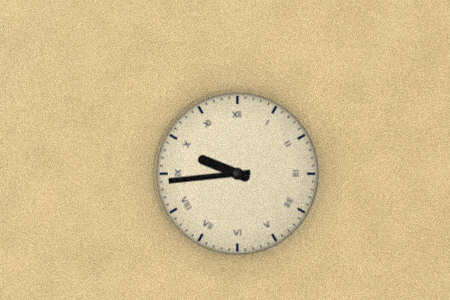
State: 9 h 44 min
